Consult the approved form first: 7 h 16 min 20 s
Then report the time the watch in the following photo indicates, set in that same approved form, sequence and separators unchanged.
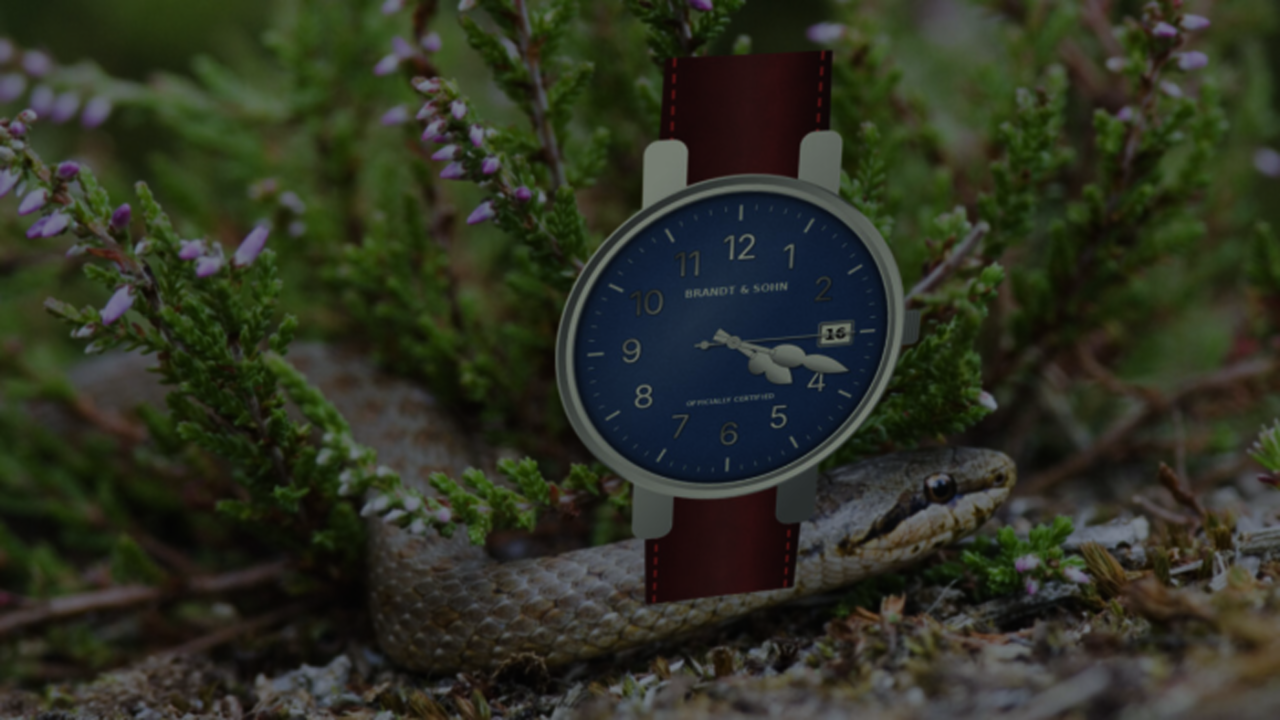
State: 4 h 18 min 15 s
